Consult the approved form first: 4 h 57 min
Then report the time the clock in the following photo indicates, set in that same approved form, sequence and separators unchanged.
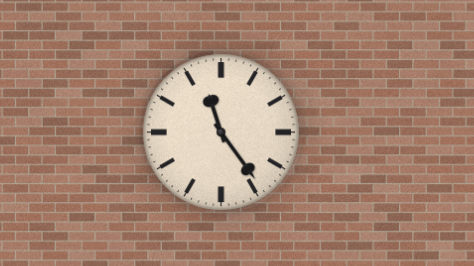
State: 11 h 24 min
